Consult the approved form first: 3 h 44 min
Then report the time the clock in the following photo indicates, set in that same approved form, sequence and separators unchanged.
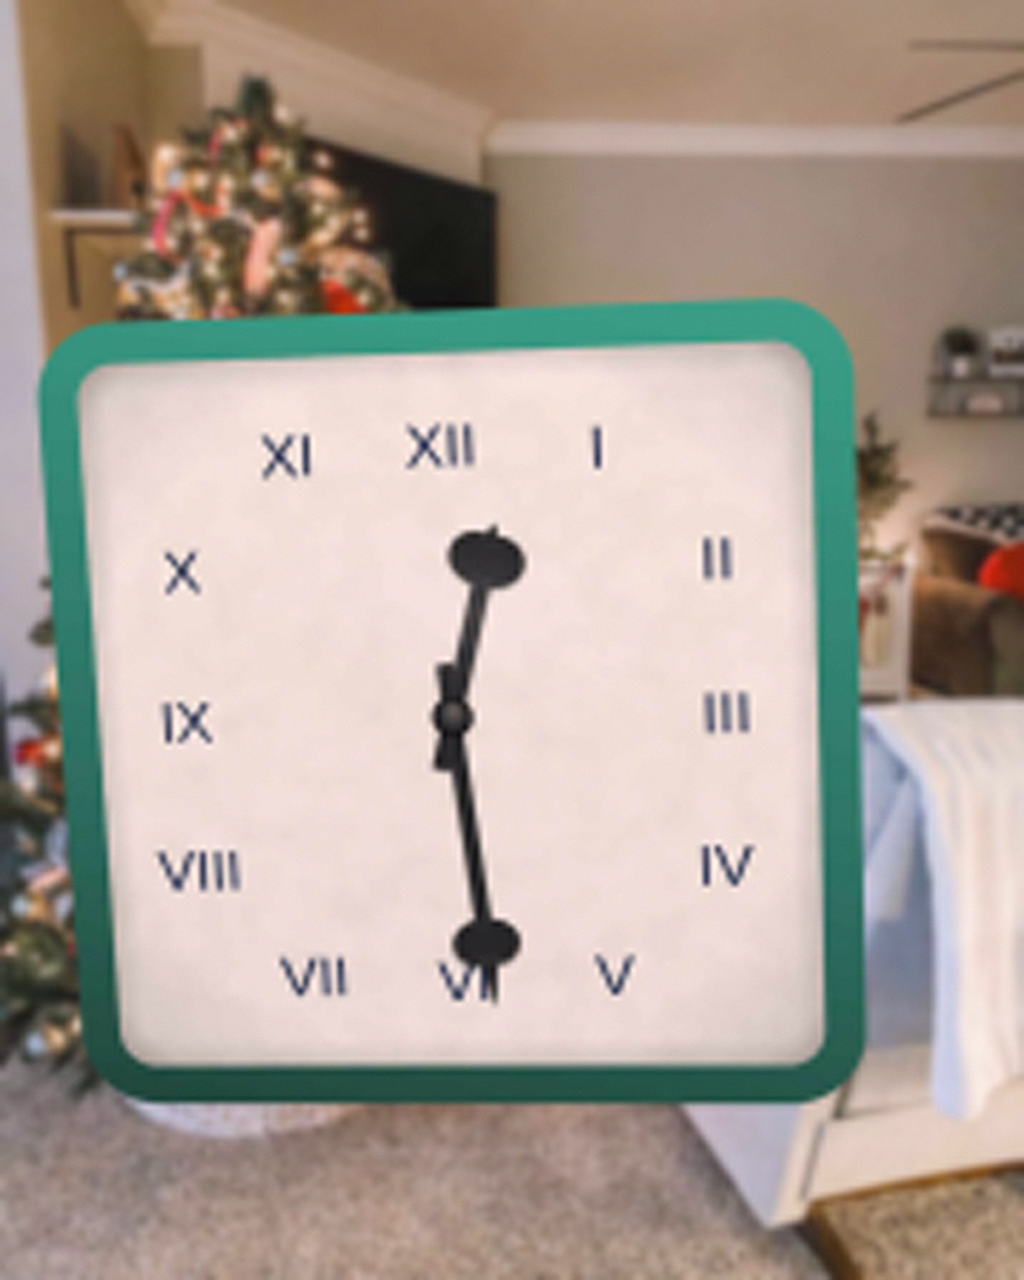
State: 12 h 29 min
